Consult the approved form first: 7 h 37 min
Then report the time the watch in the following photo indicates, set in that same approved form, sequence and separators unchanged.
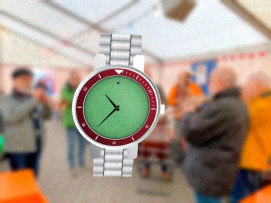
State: 10 h 37 min
